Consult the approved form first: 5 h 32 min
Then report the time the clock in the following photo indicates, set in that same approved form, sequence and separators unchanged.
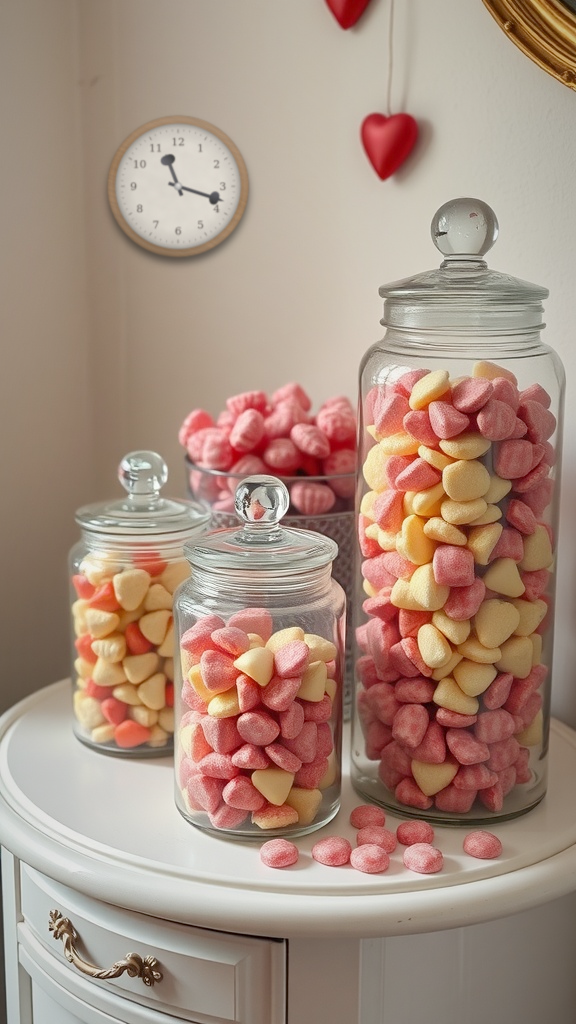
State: 11 h 18 min
